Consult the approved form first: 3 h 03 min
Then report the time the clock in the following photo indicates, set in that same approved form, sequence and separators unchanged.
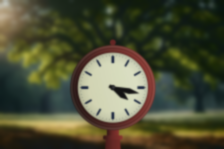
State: 4 h 17 min
